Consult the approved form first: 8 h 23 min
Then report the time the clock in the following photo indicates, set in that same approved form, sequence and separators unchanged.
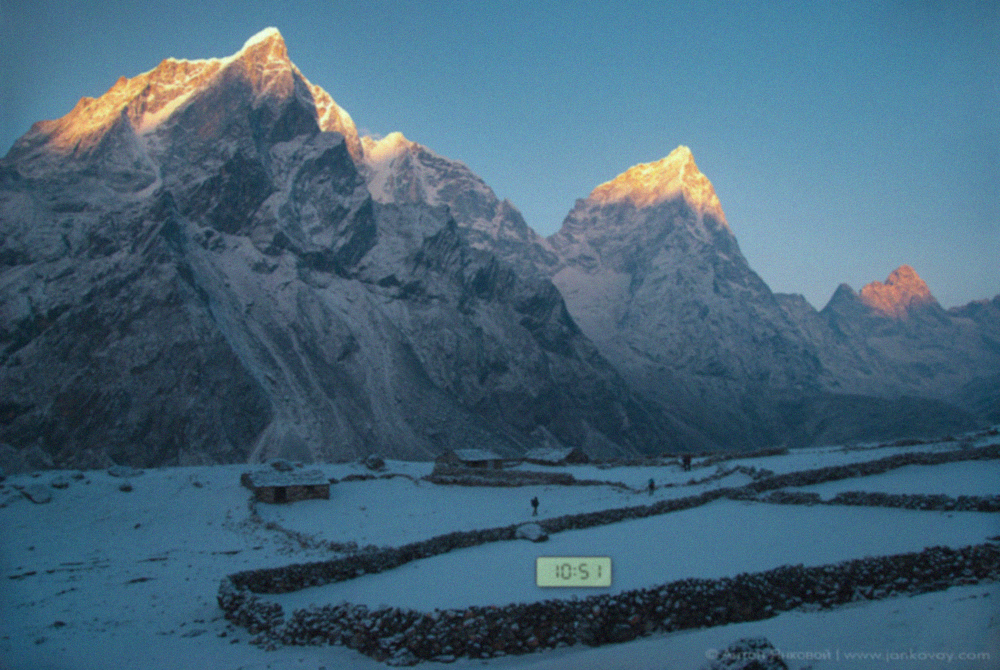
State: 10 h 51 min
